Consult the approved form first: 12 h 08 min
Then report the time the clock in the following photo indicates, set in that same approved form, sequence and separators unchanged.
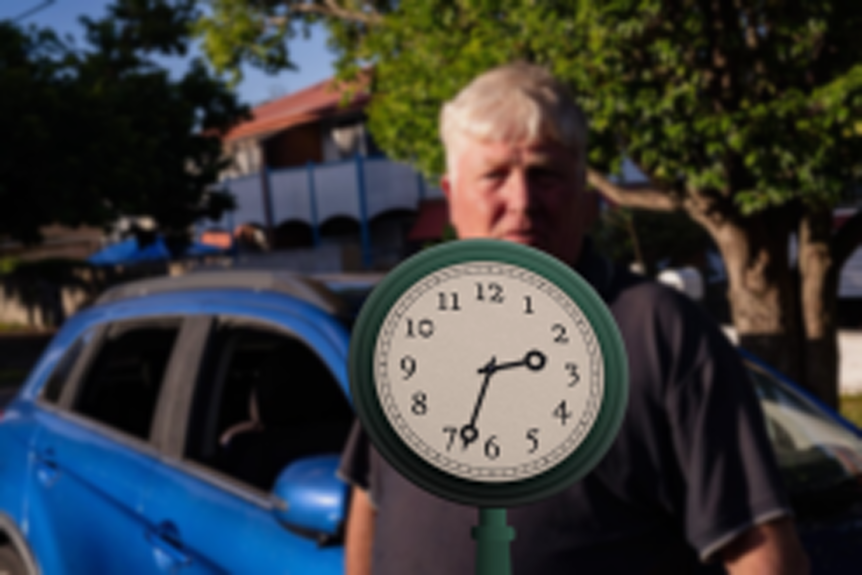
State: 2 h 33 min
